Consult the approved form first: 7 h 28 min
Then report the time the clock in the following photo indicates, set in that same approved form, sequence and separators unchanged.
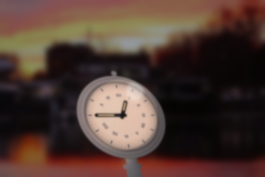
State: 12 h 45 min
